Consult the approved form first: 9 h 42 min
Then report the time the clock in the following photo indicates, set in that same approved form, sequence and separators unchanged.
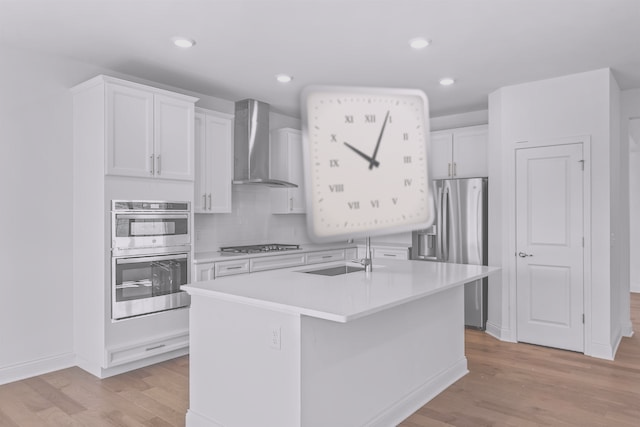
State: 10 h 04 min
